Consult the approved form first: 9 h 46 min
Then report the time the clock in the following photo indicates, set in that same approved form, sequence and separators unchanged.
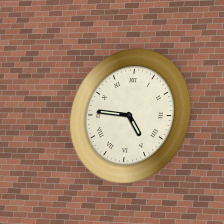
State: 4 h 46 min
